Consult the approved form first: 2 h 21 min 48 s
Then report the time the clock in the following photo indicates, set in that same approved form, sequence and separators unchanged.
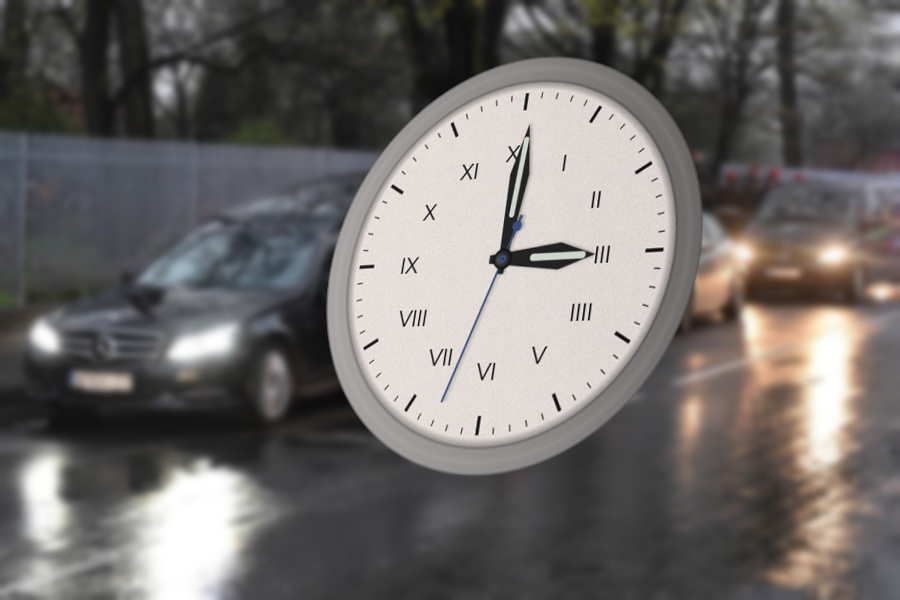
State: 3 h 00 min 33 s
